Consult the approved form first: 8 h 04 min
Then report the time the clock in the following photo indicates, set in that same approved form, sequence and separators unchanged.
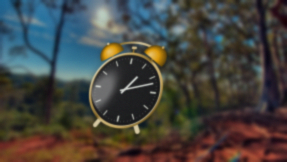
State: 1 h 12 min
